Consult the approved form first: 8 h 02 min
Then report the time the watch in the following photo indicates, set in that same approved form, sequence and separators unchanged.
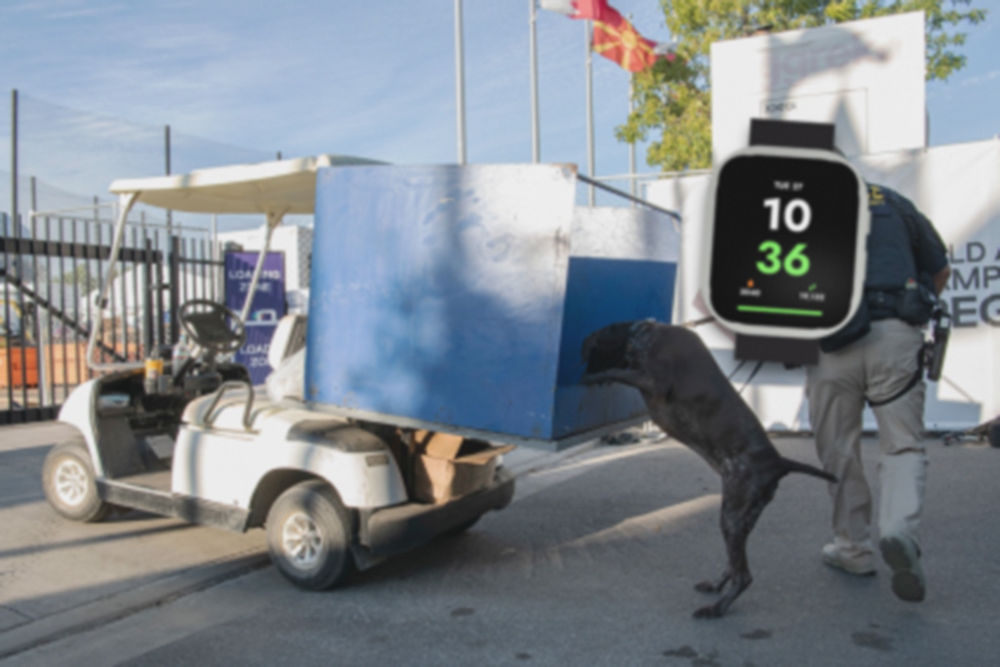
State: 10 h 36 min
